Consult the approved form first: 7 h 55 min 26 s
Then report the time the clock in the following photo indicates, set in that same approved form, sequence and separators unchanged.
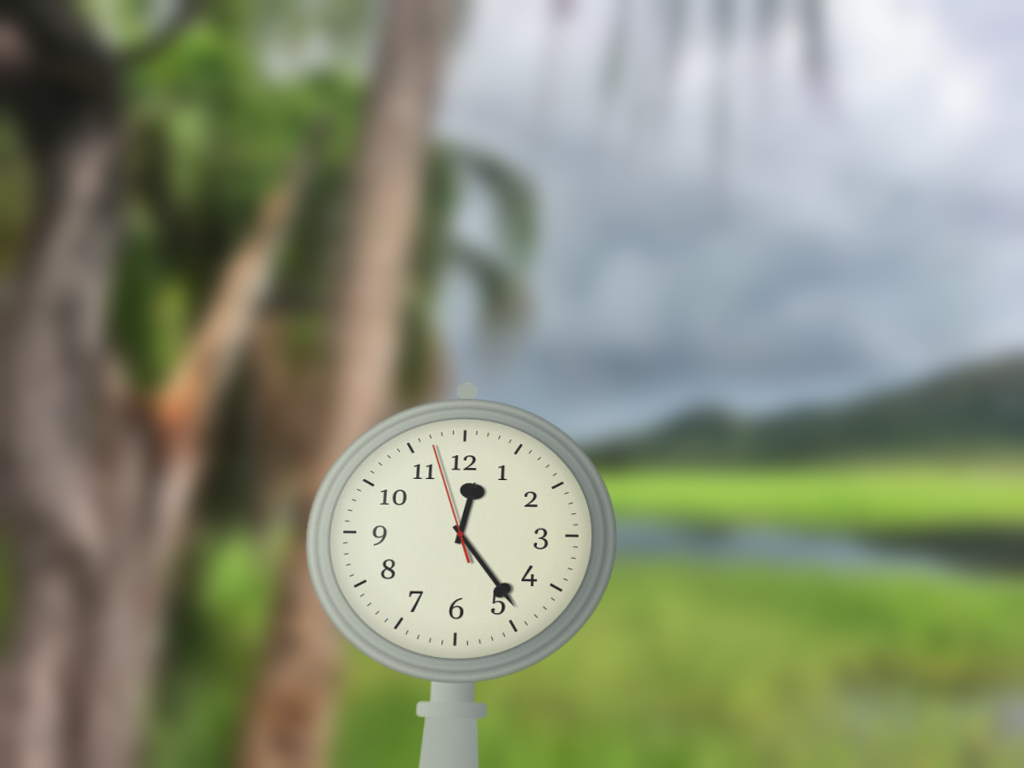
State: 12 h 23 min 57 s
